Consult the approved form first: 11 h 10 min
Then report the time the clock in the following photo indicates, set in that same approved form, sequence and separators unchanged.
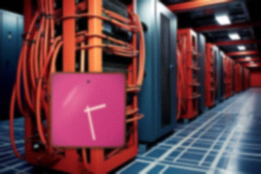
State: 2 h 28 min
